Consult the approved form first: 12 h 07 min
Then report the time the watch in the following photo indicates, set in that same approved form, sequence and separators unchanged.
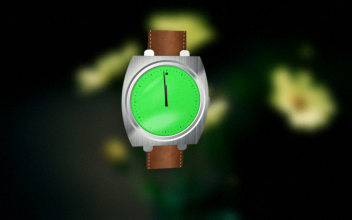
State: 11 h 59 min
